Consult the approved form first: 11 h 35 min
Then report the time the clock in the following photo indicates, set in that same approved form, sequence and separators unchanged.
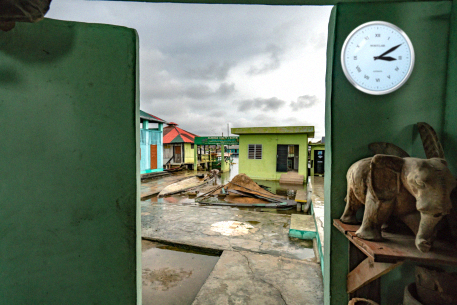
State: 3 h 10 min
